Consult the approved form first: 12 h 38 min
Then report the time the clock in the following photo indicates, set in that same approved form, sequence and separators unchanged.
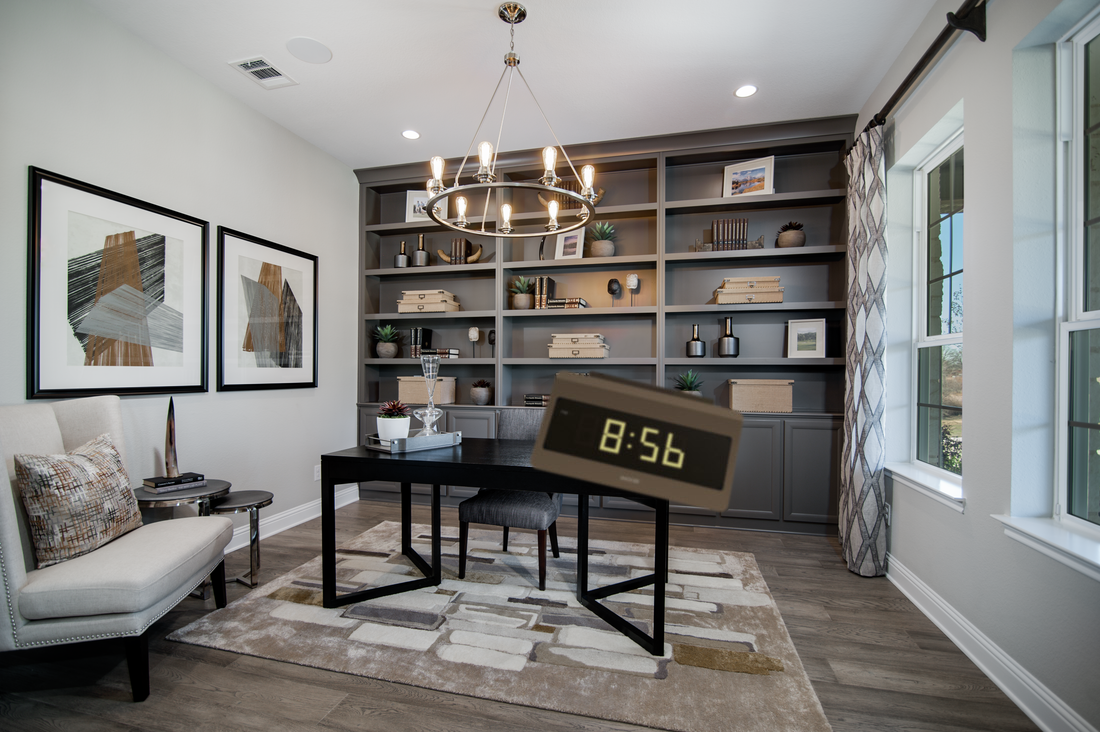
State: 8 h 56 min
